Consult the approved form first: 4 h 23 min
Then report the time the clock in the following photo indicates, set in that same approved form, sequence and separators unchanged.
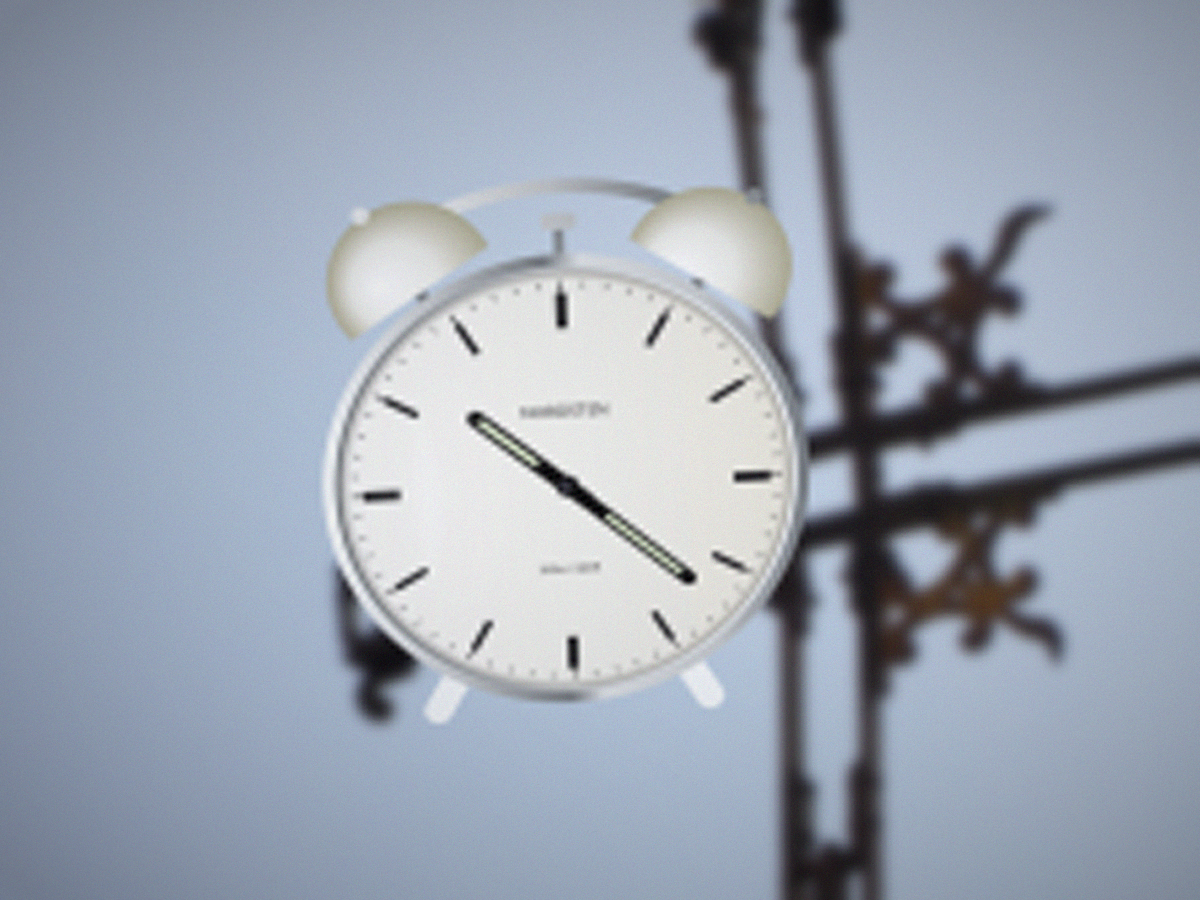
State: 10 h 22 min
